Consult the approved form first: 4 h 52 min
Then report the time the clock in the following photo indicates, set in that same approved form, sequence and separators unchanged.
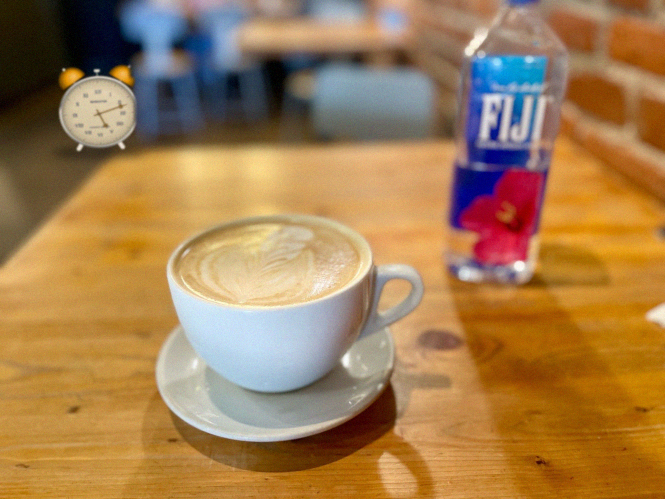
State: 5 h 12 min
